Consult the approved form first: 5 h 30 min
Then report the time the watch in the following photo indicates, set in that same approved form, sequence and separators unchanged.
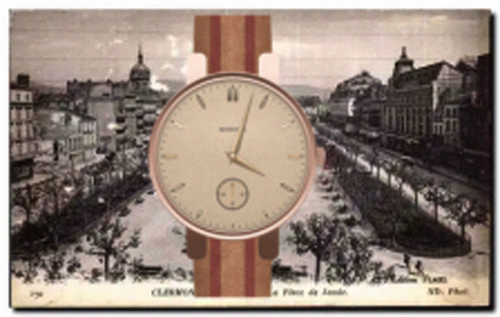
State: 4 h 03 min
